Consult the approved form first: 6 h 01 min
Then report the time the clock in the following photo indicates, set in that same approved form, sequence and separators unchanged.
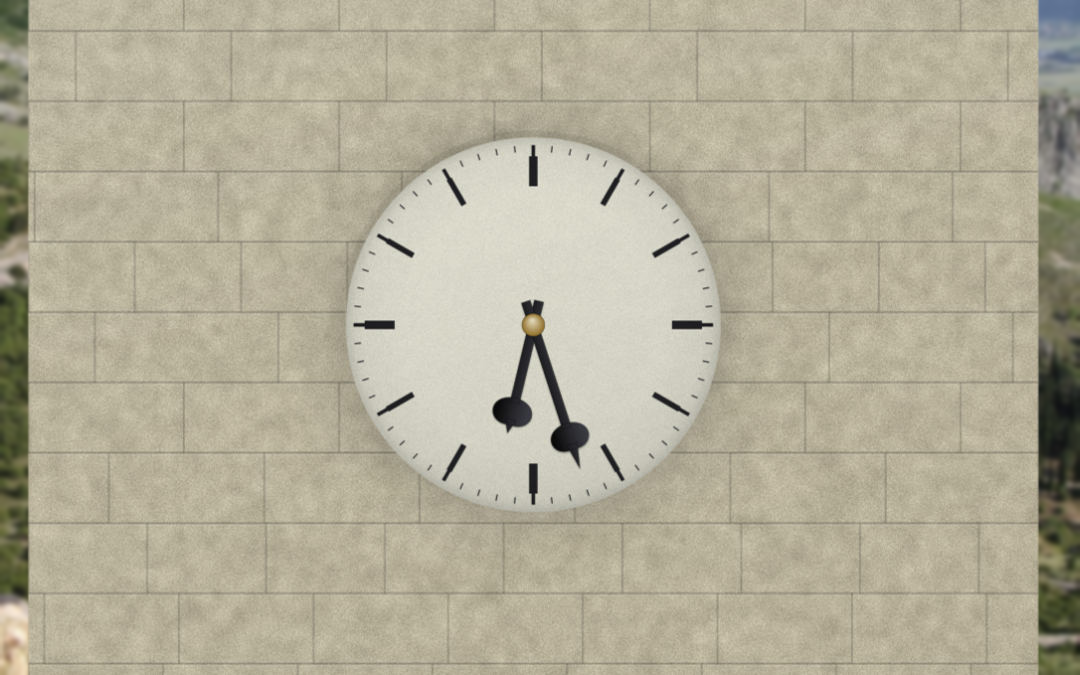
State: 6 h 27 min
